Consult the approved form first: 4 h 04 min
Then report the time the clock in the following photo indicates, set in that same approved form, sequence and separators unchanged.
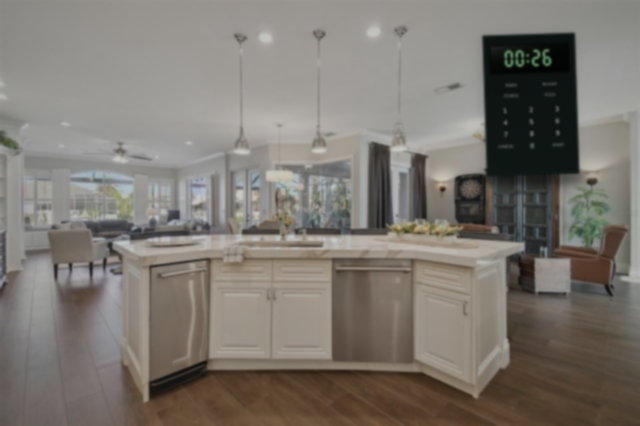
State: 0 h 26 min
